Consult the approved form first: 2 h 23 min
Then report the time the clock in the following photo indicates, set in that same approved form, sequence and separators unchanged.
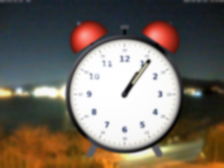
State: 1 h 06 min
